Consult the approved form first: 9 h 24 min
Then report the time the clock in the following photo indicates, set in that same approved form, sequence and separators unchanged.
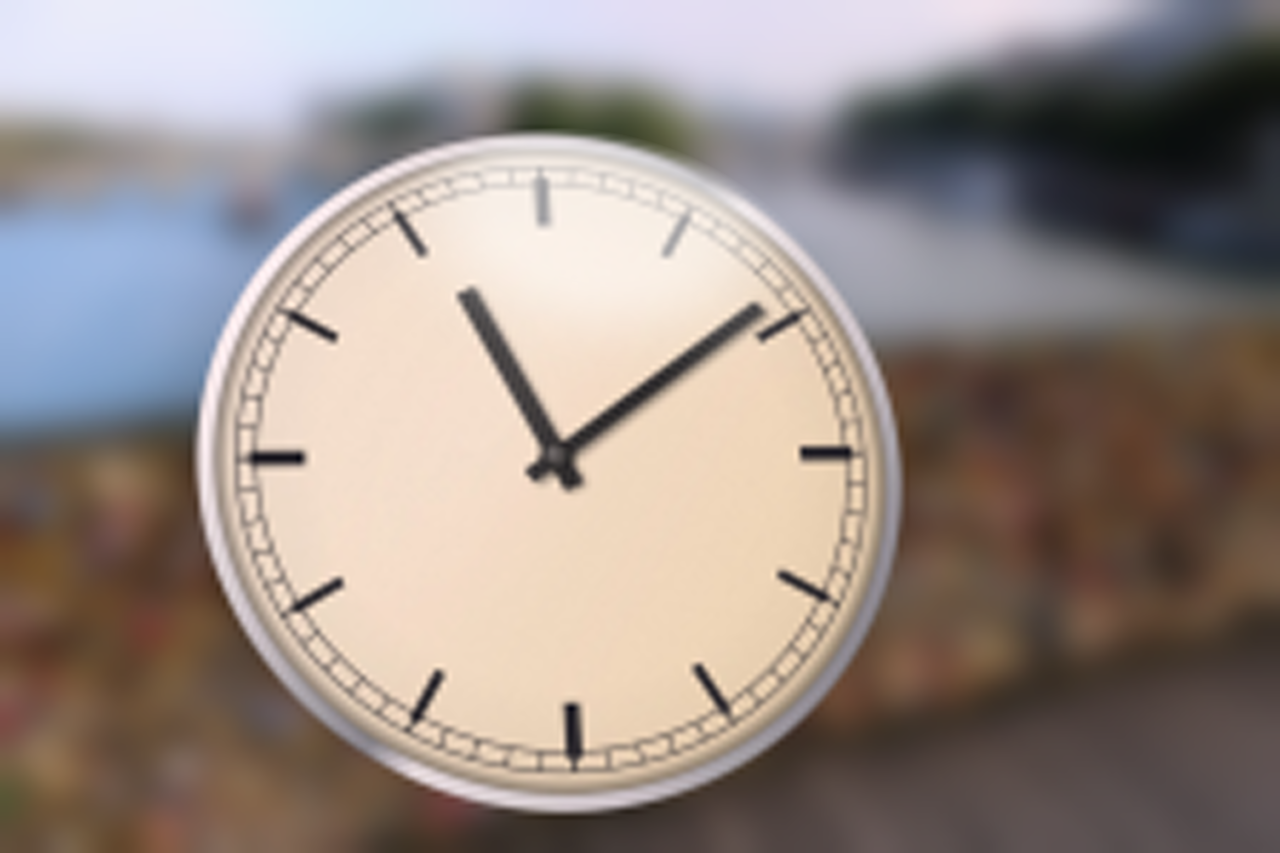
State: 11 h 09 min
